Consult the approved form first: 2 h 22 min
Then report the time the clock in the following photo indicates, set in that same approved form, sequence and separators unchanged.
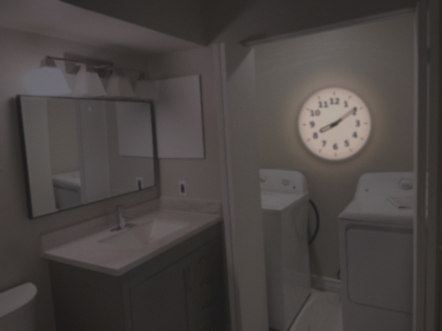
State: 8 h 09 min
